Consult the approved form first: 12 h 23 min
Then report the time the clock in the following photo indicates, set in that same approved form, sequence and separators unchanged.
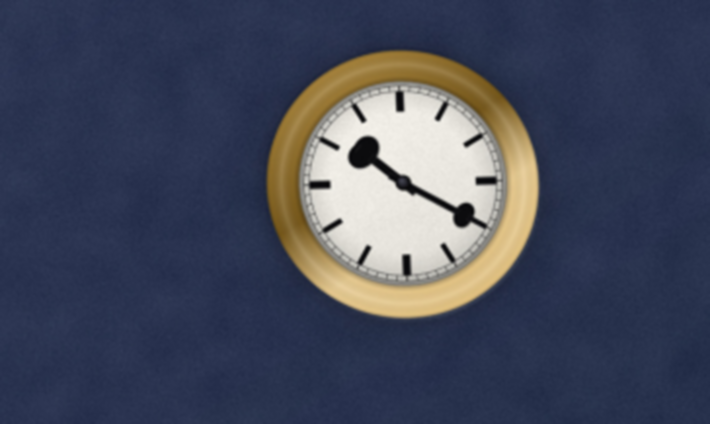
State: 10 h 20 min
